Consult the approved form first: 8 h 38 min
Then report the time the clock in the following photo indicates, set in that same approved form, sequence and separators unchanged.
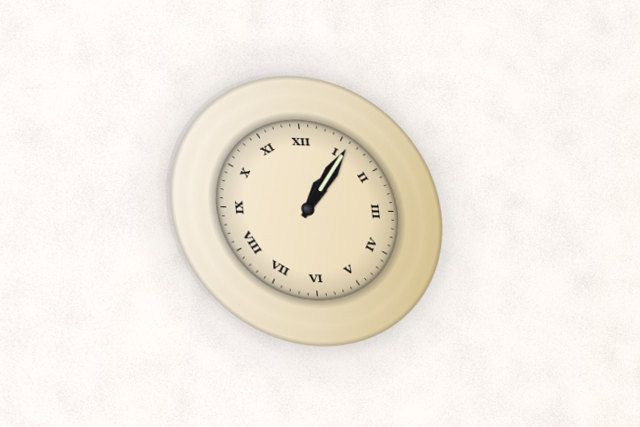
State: 1 h 06 min
